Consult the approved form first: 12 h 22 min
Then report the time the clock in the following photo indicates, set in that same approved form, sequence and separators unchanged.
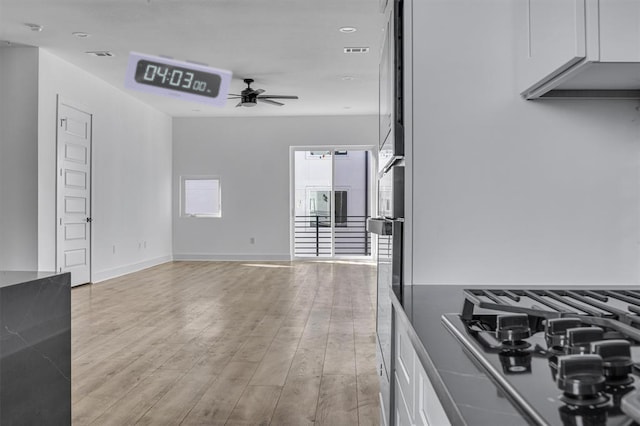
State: 4 h 03 min
